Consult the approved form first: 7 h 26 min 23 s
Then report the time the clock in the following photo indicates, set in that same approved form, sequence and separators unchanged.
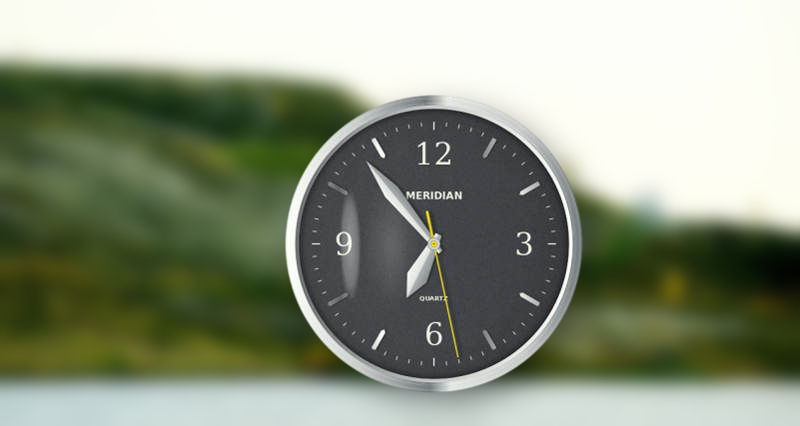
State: 6 h 53 min 28 s
